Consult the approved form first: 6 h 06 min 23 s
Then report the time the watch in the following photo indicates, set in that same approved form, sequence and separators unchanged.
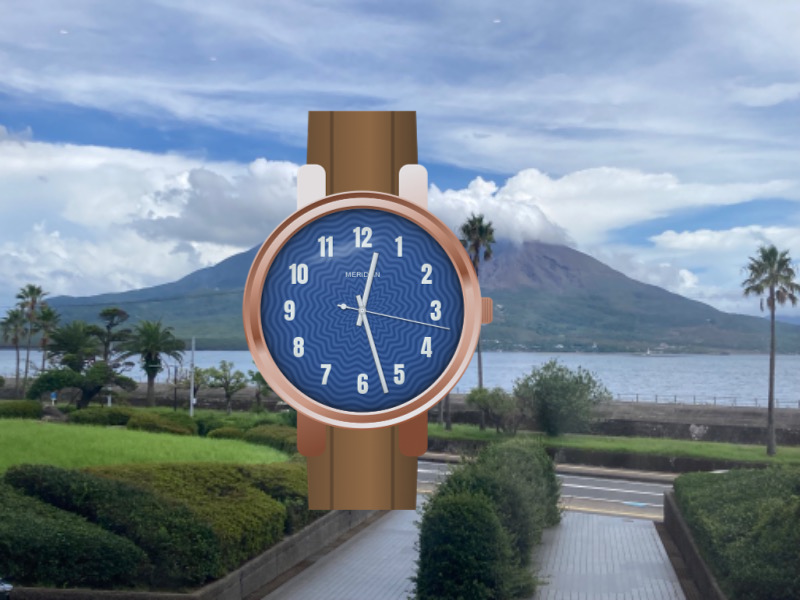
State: 12 h 27 min 17 s
